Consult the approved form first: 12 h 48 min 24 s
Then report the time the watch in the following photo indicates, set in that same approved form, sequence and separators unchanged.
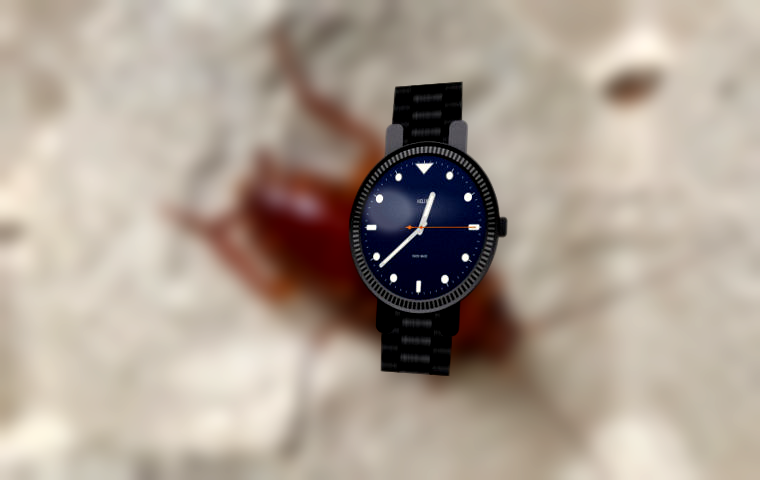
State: 12 h 38 min 15 s
